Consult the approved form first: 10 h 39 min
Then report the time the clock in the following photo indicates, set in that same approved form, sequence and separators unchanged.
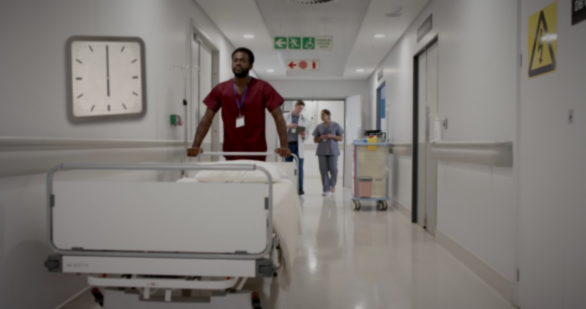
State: 6 h 00 min
